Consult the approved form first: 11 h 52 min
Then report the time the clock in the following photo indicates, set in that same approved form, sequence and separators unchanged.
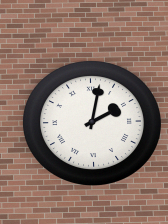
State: 2 h 02 min
